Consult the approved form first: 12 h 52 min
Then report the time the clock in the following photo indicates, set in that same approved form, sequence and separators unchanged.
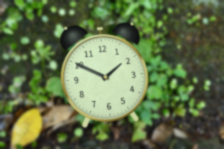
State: 1 h 50 min
